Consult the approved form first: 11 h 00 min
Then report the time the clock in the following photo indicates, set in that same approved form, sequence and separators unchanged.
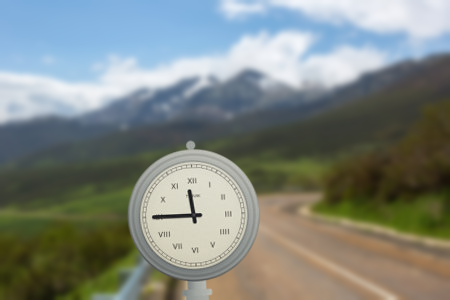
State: 11 h 45 min
